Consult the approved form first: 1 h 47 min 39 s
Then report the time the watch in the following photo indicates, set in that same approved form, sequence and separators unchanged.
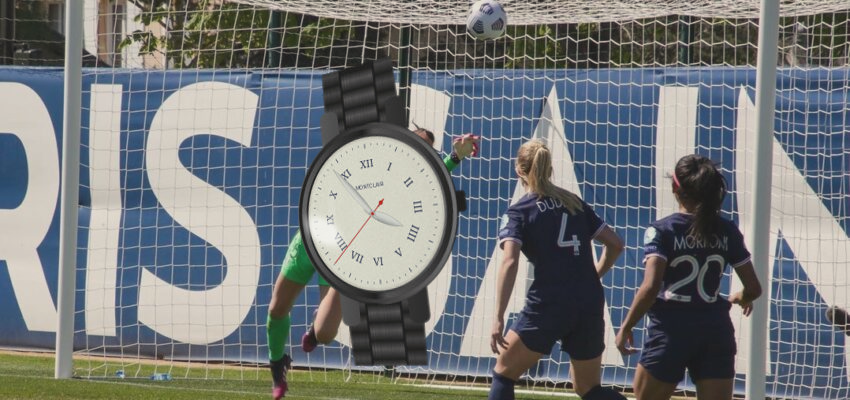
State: 3 h 53 min 38 s
